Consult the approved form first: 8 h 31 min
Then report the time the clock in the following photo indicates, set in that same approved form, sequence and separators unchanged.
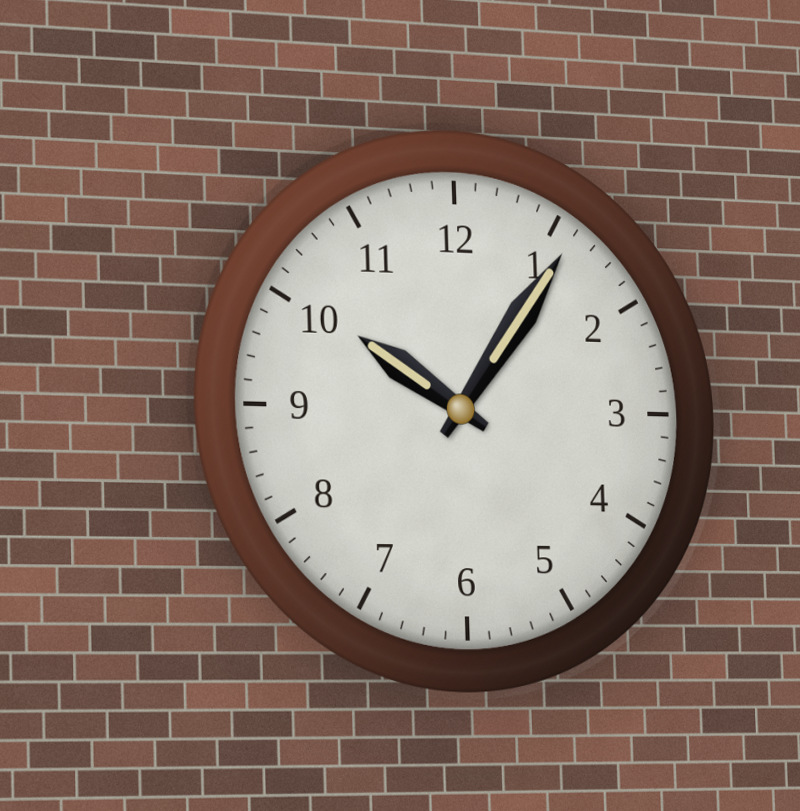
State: 10 h 06 min
